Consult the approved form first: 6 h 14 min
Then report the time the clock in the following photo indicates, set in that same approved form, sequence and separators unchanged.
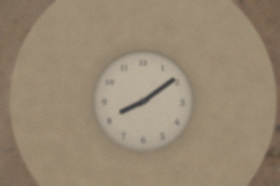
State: 8 h 09 min
